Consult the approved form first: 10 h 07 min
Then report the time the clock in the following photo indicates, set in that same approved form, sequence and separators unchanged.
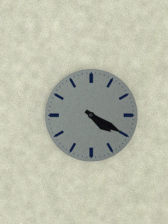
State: 4 h 20 min
